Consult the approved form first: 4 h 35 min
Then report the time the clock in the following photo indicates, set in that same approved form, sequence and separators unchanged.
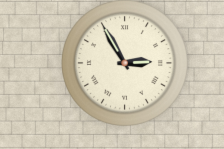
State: 2 h 55 min
